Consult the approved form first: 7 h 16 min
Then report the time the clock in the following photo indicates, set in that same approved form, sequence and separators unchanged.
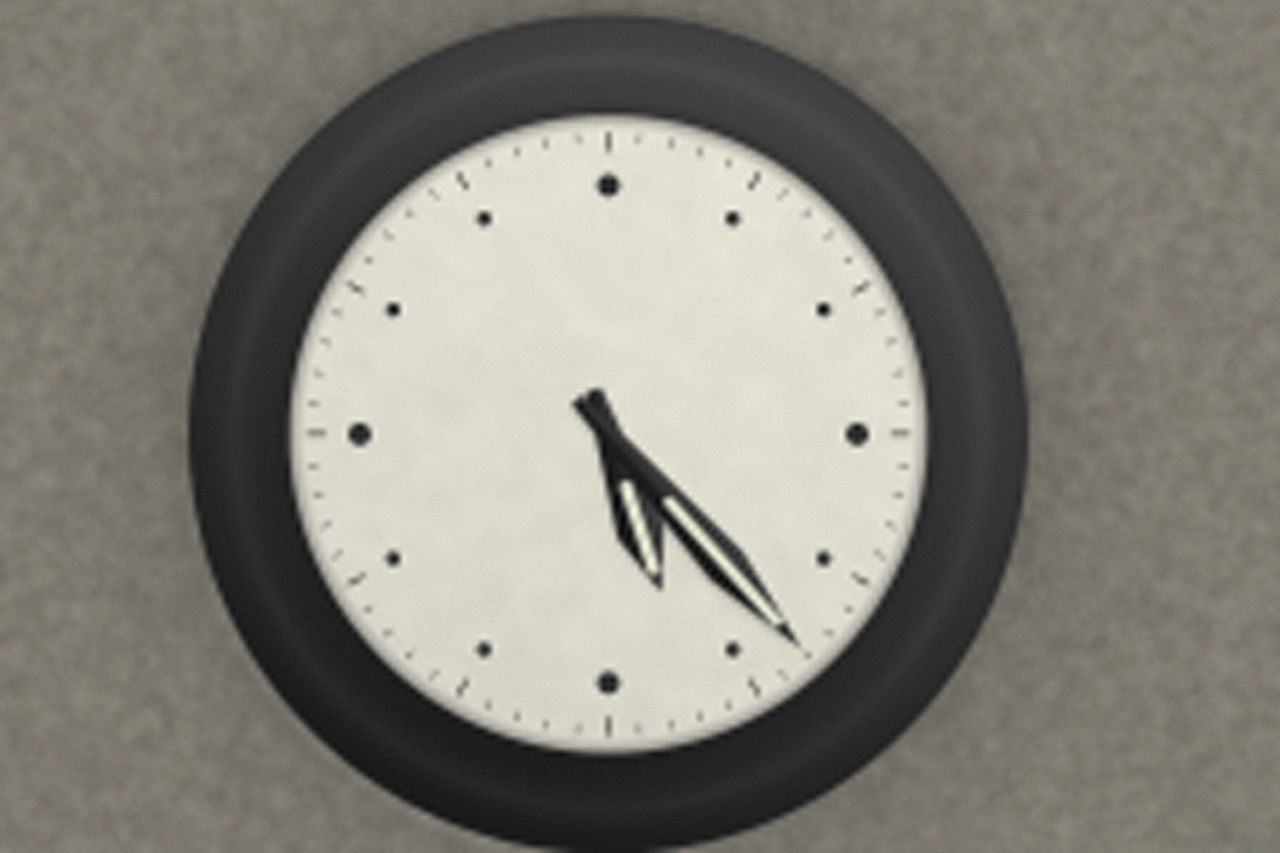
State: 5 h 23 min
